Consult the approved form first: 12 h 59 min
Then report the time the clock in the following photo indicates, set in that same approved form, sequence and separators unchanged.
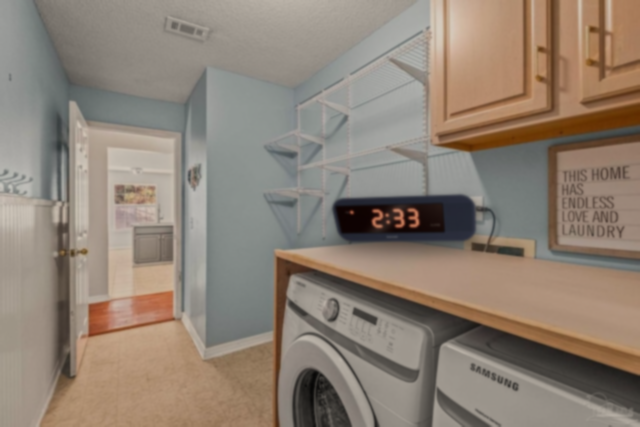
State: 2 h 33 min
